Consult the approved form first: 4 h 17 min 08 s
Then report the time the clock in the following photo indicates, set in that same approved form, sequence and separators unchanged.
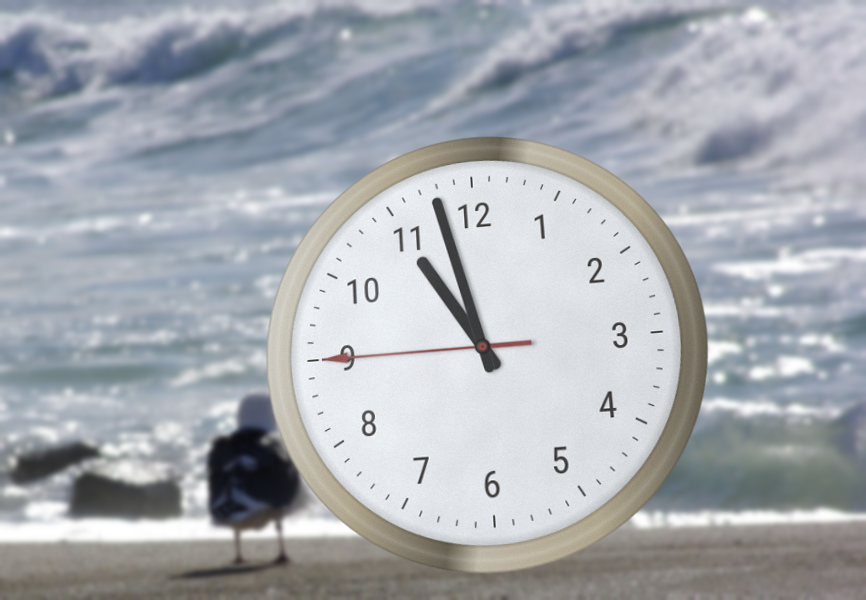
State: 10 h 57 min 45 s
